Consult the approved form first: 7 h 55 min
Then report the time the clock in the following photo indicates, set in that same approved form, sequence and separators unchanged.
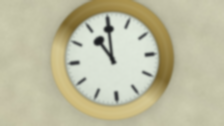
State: 11 h 00 min
